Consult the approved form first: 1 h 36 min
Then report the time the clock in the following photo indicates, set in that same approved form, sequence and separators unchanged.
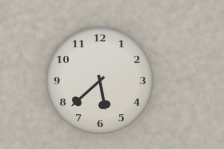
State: 5 h 38 min
